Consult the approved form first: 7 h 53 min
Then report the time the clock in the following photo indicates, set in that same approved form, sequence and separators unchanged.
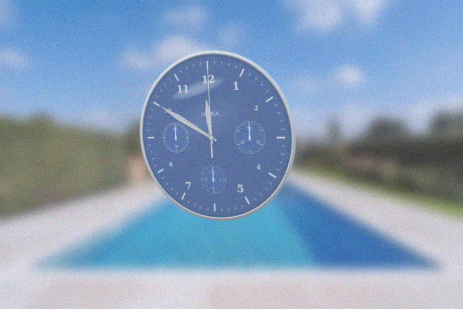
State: 11 h 50 min
